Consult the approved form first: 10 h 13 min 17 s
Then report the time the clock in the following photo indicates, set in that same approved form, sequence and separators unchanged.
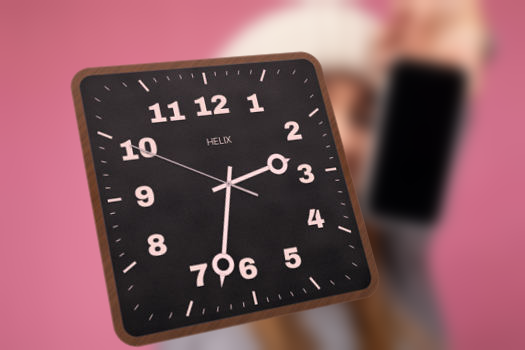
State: 2 h 32 min 50 s
